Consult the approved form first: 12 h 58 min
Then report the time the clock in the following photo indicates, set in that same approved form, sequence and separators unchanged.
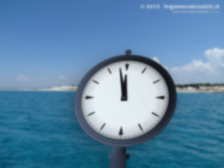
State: 11 h 58 min
